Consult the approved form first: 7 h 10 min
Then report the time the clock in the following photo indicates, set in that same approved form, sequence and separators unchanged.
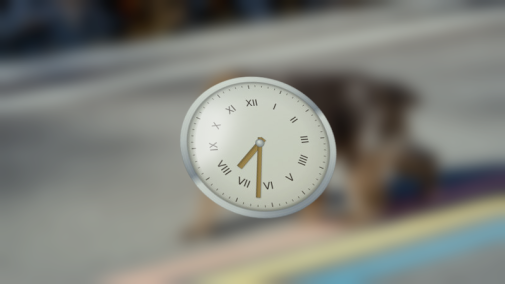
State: 7 h 32 min
